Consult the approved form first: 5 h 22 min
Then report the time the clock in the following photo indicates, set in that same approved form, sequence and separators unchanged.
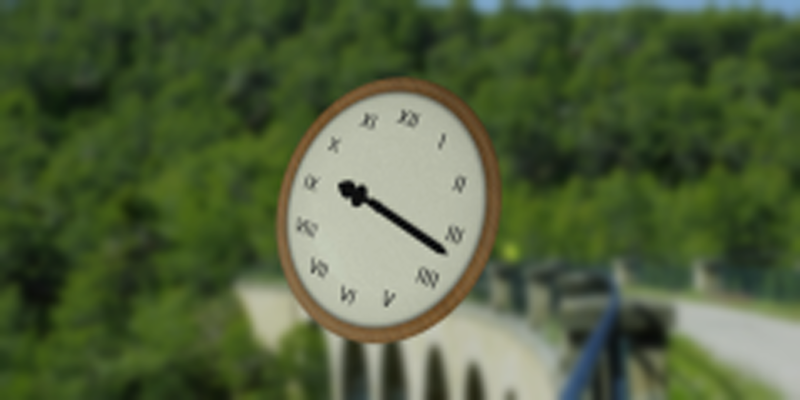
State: 9 h 17 min
